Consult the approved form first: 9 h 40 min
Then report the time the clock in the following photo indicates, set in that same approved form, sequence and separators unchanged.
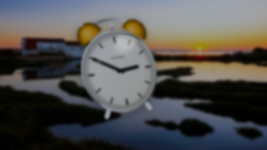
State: 2 h 50 min
